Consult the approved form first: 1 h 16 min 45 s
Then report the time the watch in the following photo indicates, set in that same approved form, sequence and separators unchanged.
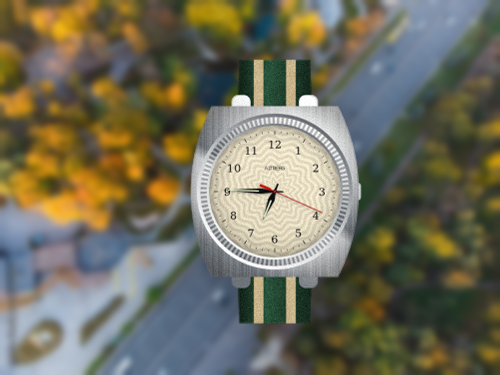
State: 6 h 45 min 19 s
